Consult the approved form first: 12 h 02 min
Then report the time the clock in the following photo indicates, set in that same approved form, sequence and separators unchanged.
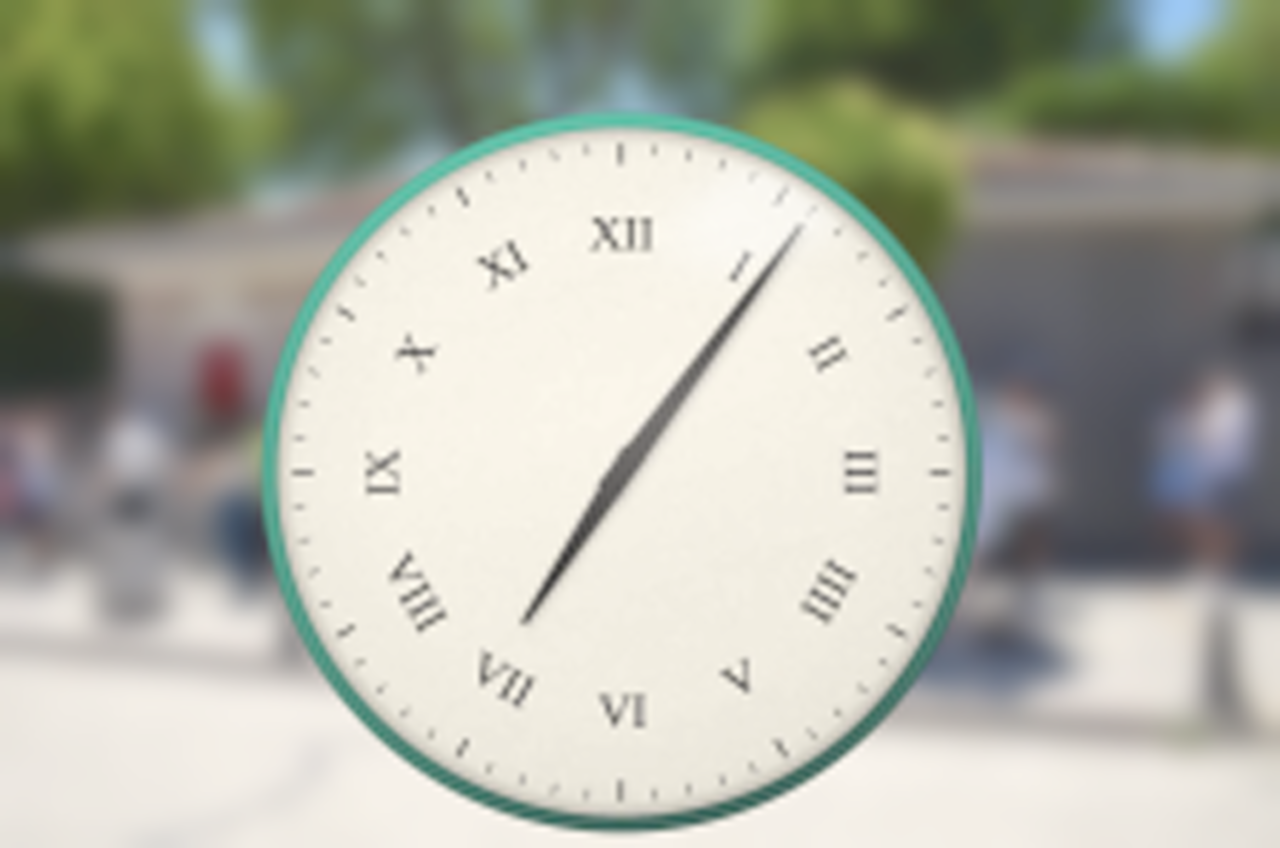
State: 7 h 06 min
